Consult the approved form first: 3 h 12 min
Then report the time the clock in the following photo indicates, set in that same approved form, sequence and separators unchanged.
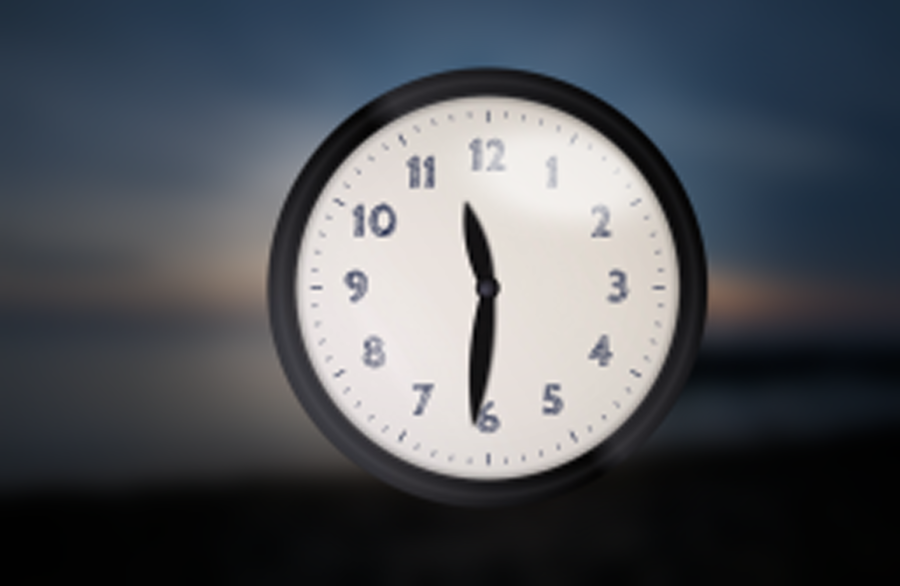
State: 11 h 31 min
